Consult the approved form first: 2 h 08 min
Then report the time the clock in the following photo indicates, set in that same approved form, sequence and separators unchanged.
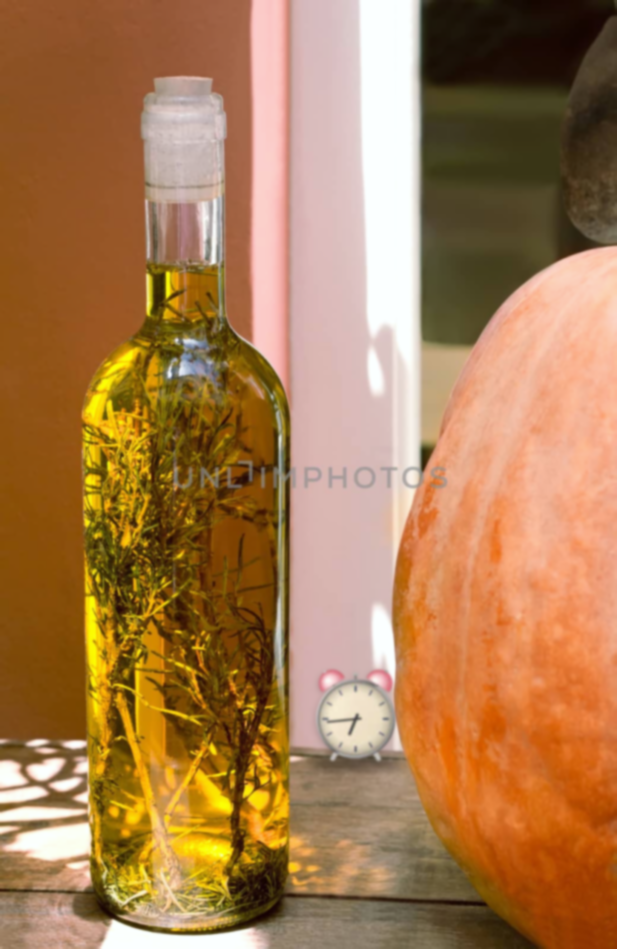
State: 6 h 44 min
